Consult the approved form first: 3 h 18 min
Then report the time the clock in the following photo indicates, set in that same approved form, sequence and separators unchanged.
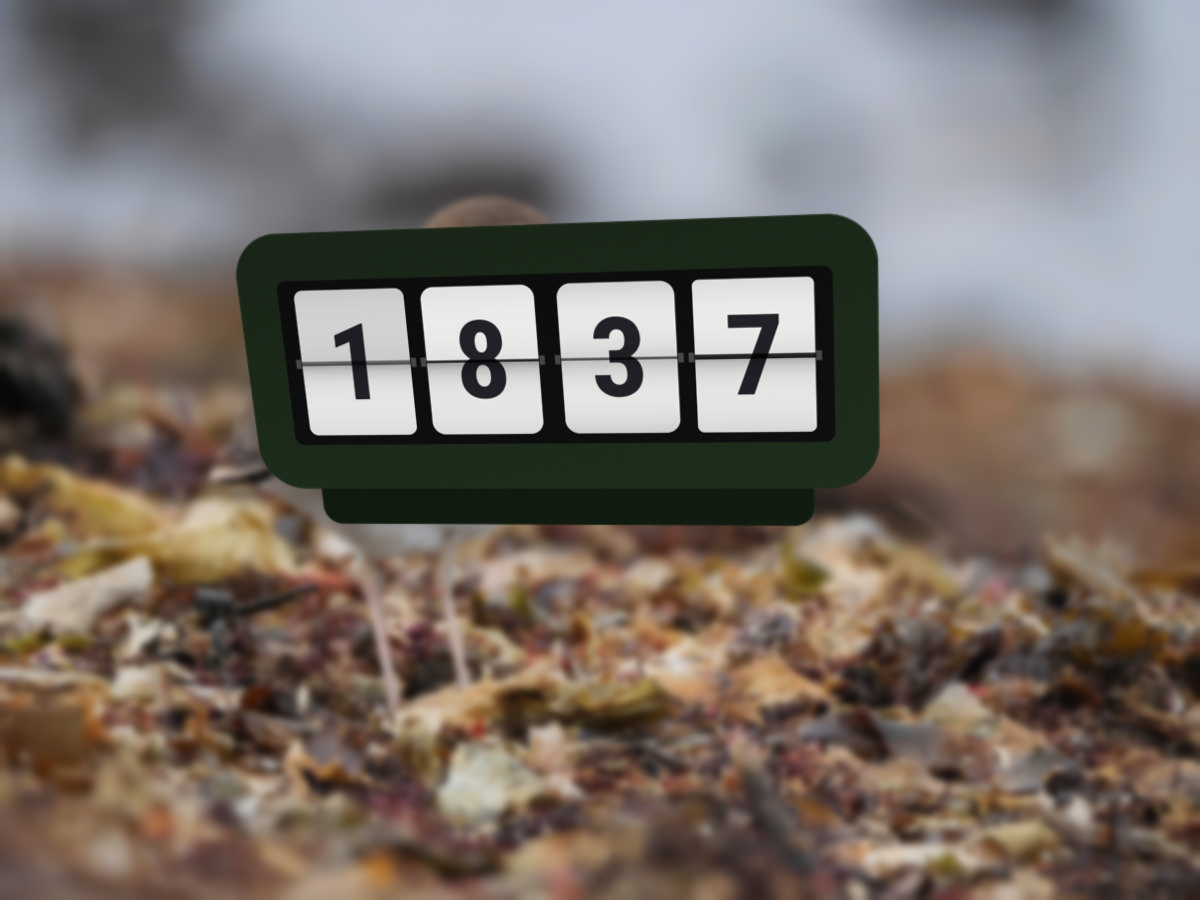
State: 18 h 37 min
